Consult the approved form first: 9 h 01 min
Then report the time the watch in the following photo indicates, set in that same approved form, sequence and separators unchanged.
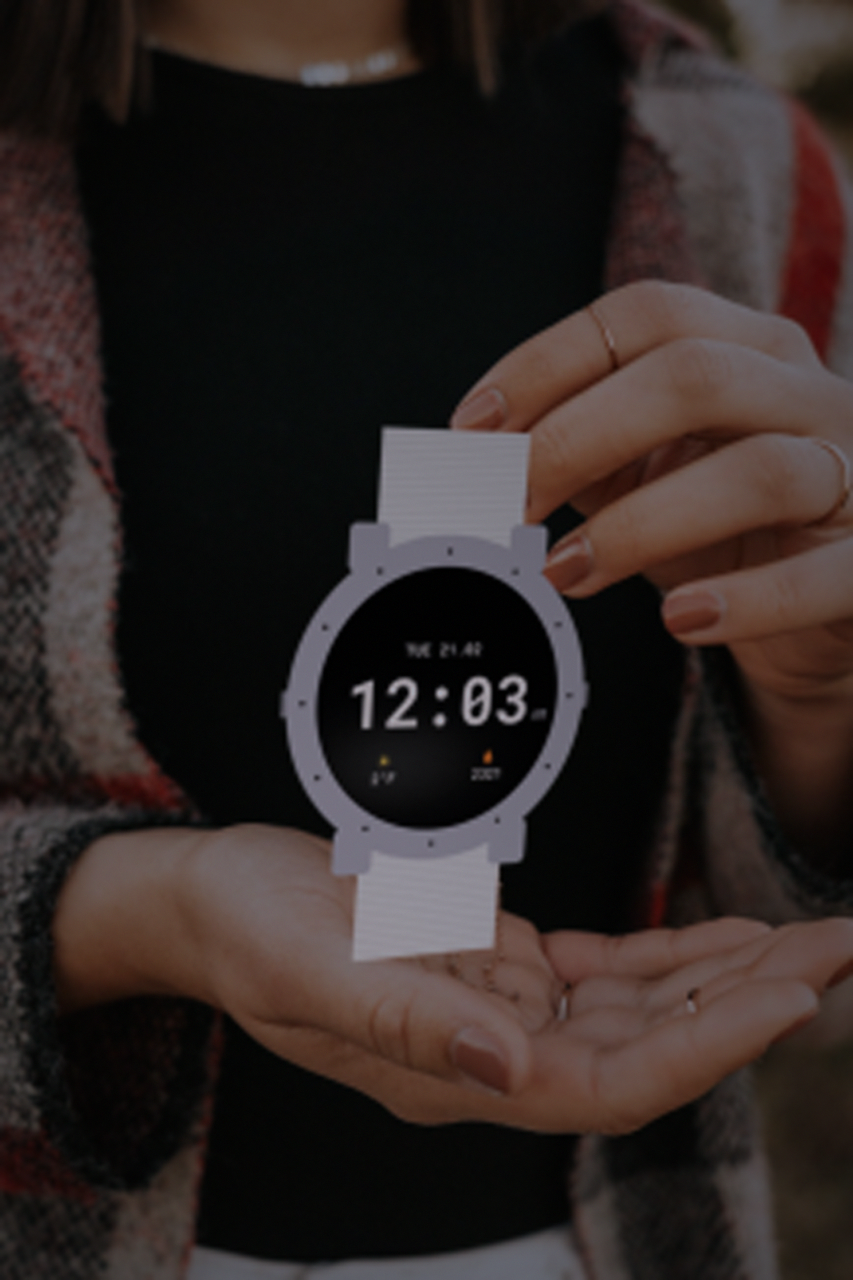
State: 12 h 03 min
